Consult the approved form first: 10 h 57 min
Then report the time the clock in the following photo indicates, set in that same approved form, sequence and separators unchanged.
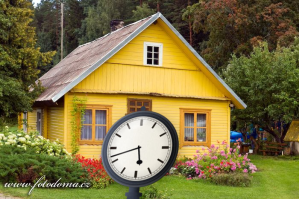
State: 5 h 42 min
